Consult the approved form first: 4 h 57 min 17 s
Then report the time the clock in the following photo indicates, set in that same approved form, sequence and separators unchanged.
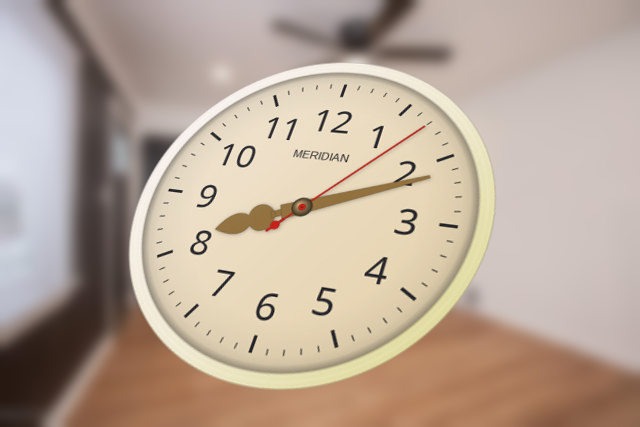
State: 8 h 11 min 07 s
